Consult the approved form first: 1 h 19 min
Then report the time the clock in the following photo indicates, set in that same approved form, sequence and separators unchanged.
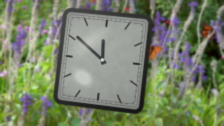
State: 11 h 51 min
